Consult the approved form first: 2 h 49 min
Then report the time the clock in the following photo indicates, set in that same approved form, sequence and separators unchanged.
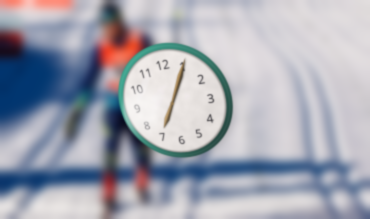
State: 7 h 05 min
